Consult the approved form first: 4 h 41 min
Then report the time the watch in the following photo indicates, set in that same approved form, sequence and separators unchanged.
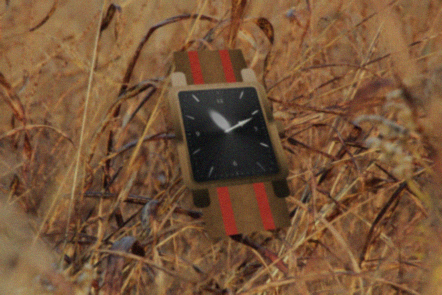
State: 2 h 11 min
